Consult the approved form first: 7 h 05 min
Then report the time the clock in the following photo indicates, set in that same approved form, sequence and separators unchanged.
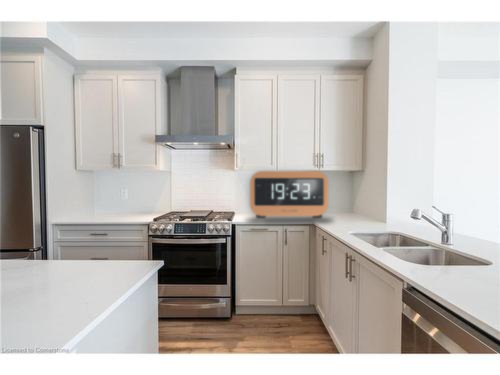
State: 19 h 23 min
